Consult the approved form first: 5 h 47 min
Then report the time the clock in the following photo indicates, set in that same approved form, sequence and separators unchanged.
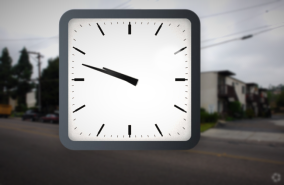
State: 9 h 48 min
